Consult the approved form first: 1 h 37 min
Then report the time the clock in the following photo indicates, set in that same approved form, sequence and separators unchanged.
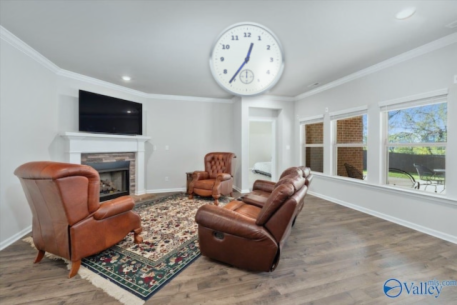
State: 12 h 36 min
